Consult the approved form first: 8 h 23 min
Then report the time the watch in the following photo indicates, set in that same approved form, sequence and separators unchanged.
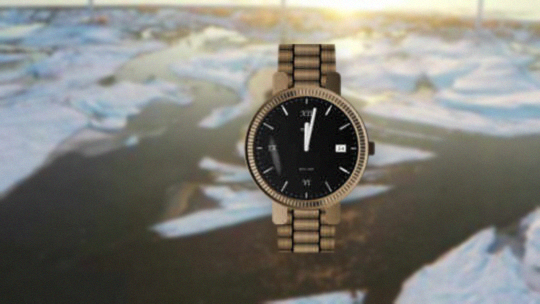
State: 12 h 02 min
